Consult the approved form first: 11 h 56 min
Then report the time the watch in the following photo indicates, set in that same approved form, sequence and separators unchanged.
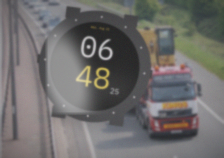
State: 6 h 48 min
